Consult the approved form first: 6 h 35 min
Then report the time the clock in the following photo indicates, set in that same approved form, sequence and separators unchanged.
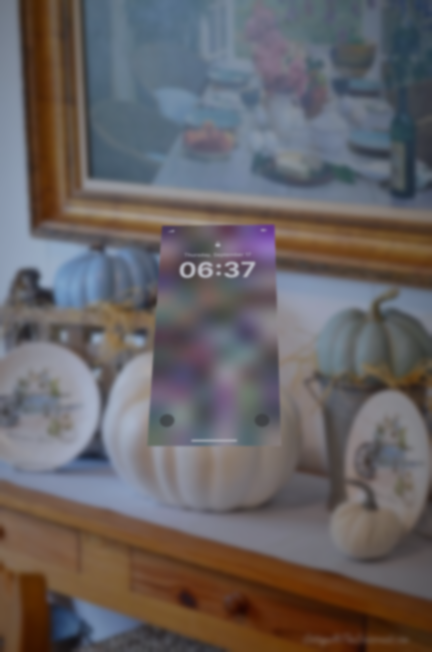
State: 6 h 37 min
